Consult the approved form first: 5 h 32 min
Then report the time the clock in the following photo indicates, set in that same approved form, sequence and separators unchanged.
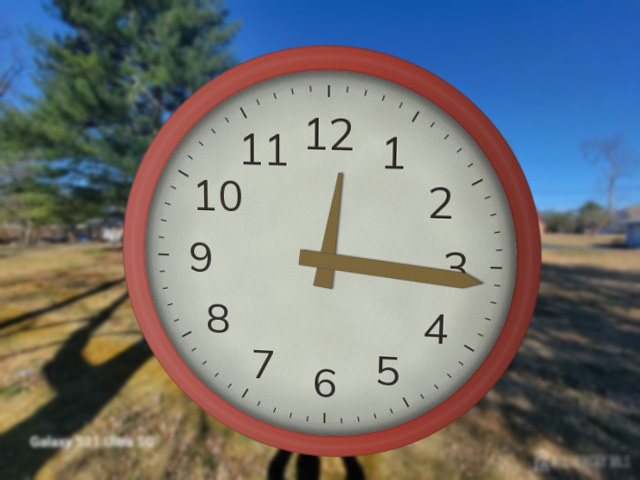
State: 12 h 16 min
